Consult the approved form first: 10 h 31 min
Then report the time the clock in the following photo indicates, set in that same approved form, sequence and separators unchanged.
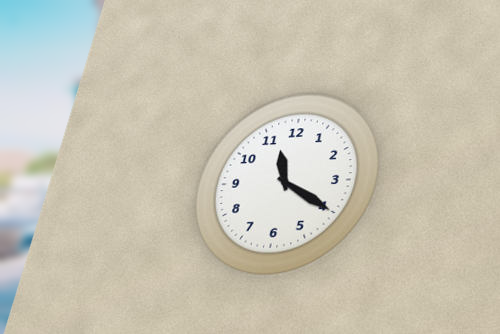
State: 11 h 20 min
